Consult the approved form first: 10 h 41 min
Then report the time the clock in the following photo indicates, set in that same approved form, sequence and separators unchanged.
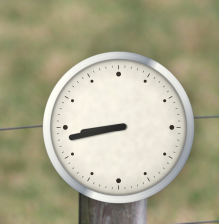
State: 8 h 43 min
